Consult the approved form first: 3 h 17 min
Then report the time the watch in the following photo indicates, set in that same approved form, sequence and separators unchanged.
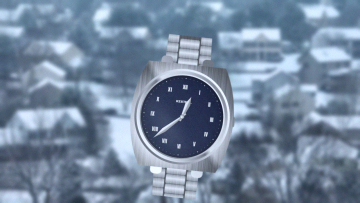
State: 12 h 38 min
